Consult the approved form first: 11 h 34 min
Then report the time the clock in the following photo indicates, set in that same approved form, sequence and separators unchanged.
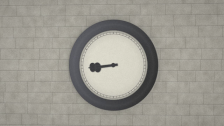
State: 8 h 44 min
